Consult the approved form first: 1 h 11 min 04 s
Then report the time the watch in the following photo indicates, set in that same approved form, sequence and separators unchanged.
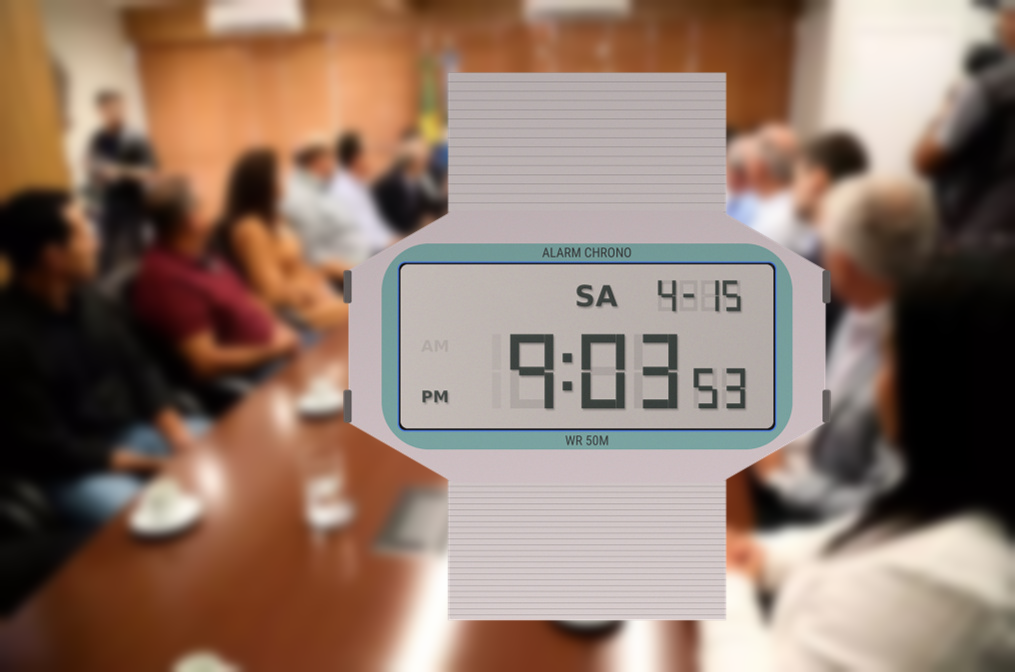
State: 9 h 03 min 53 s
